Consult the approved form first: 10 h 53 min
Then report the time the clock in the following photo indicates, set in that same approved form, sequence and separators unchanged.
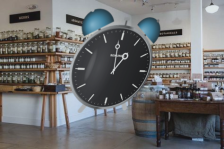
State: 12 h 59 min
